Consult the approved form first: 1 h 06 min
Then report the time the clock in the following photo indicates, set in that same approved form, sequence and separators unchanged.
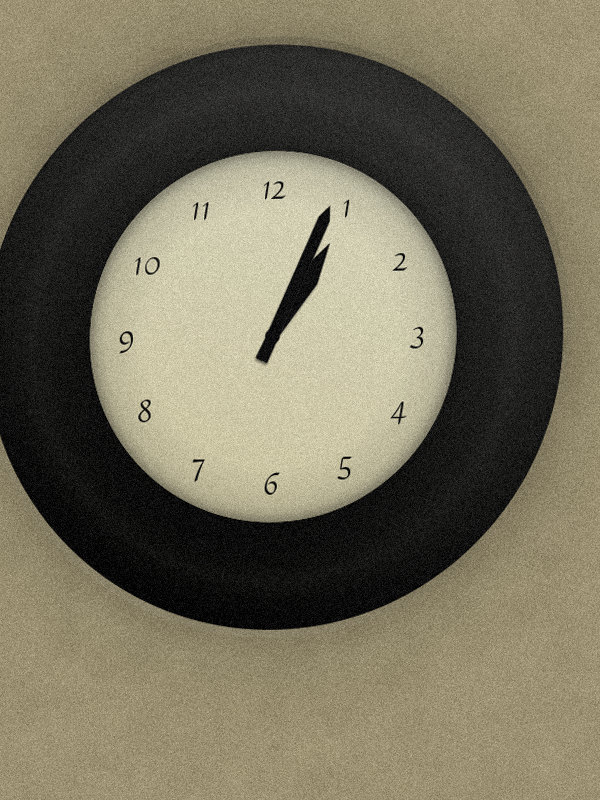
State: 1 h 04 min
